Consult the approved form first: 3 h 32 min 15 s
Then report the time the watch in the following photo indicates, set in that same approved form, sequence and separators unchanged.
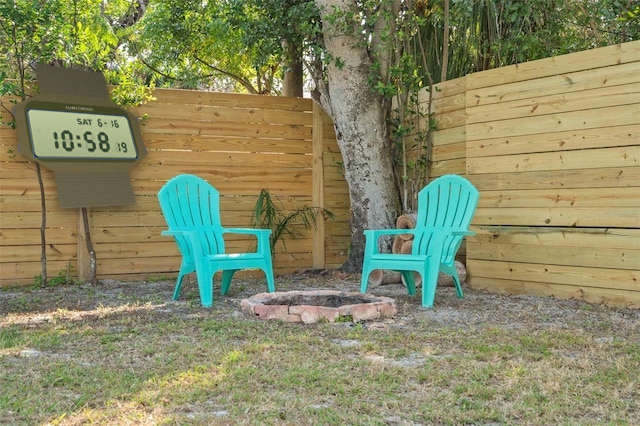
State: 10 h 58 min 19 s
